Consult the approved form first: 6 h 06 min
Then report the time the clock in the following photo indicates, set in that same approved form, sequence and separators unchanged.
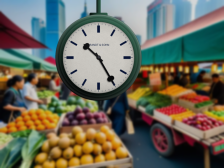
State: 10 h 25 min
